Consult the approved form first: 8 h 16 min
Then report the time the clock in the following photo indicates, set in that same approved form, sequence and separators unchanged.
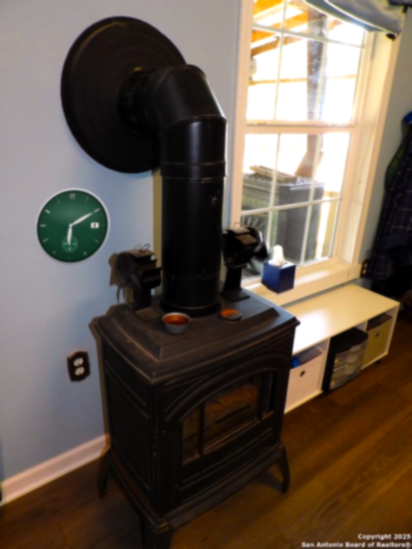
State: 6 h 10 min
